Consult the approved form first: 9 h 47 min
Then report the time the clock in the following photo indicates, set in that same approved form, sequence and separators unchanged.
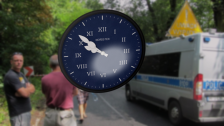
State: 9 h 52 min
